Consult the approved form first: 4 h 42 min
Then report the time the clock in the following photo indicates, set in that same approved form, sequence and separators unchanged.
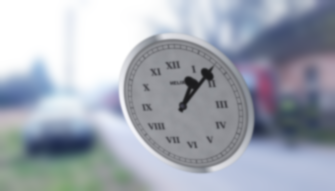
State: 1 h 08 min
